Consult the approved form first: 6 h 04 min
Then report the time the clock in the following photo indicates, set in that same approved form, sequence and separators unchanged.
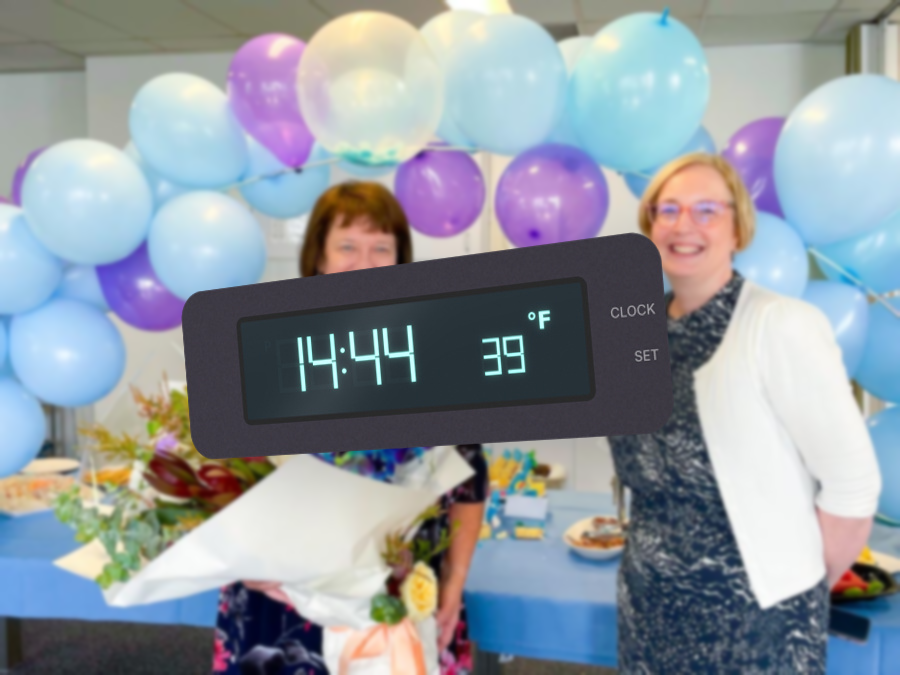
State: 14 h 44 min
